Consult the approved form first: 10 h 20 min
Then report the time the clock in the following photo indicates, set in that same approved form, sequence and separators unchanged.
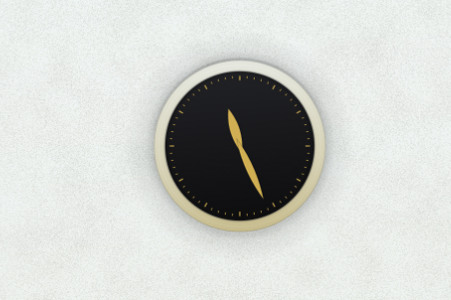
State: 11 h 26 min
